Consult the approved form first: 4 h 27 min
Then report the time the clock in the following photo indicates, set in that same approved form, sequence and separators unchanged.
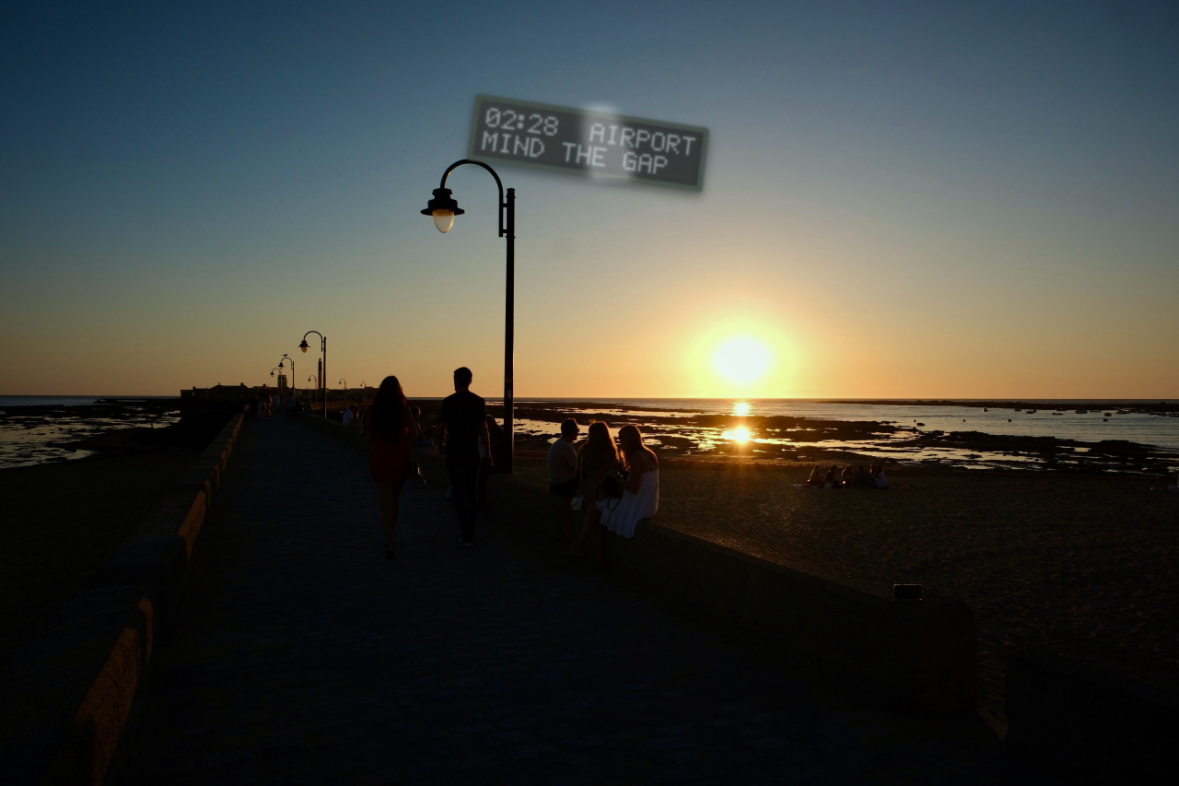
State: 2 h 28 min
